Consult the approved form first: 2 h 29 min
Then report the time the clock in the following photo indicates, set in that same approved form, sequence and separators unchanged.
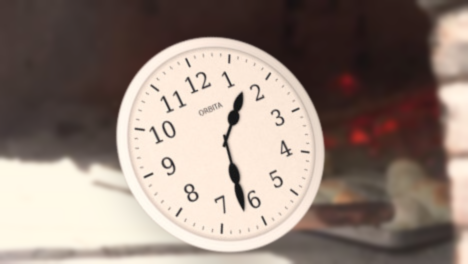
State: 1 h 32 min
